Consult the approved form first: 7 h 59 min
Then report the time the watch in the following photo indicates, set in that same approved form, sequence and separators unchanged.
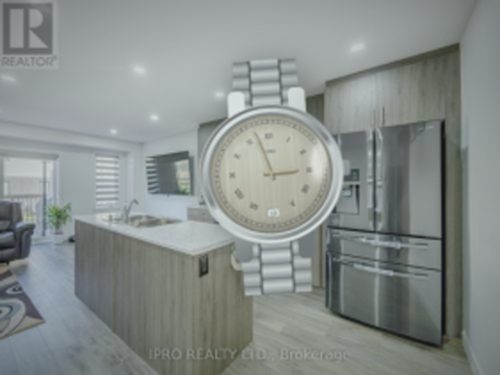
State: 2 h 57 min
